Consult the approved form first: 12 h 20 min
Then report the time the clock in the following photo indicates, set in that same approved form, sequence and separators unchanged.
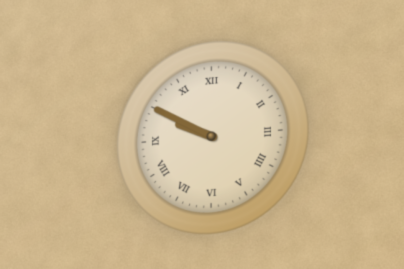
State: 9 h 50 min
